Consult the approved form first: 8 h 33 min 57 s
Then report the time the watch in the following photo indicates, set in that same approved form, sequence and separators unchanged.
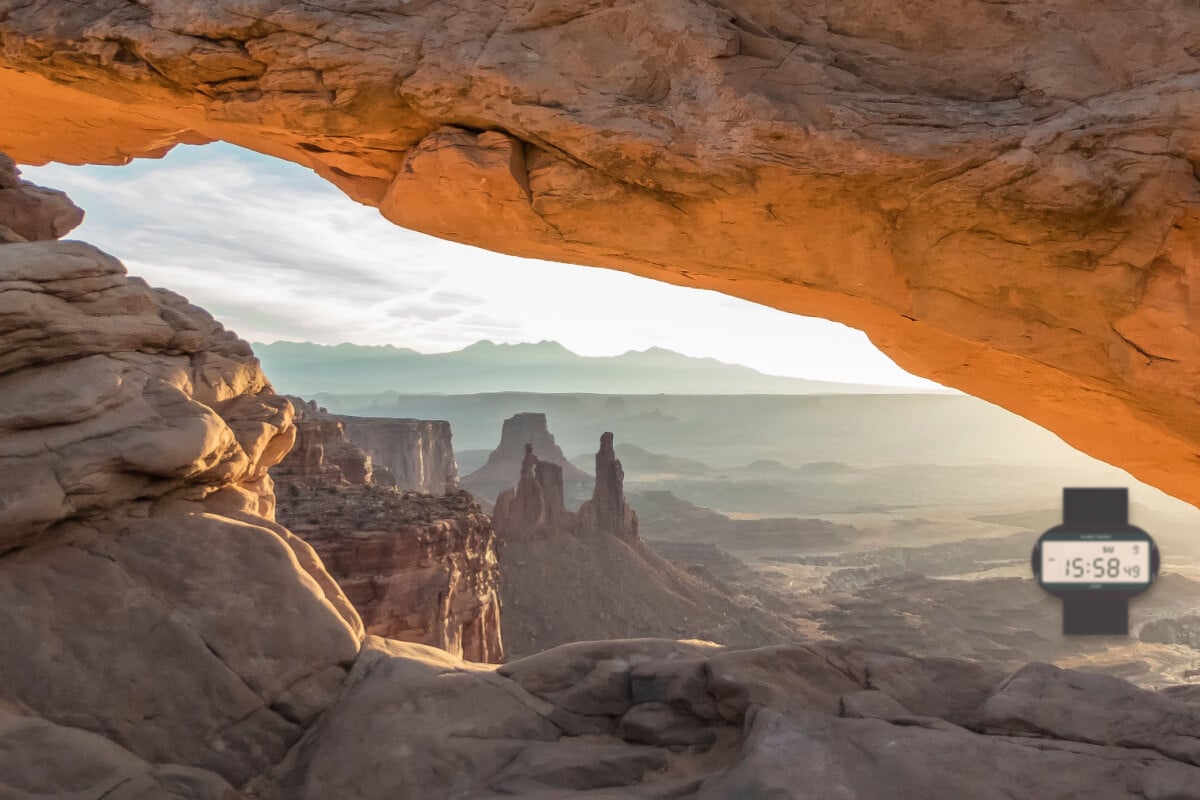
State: 15 h 58 min 49 s
